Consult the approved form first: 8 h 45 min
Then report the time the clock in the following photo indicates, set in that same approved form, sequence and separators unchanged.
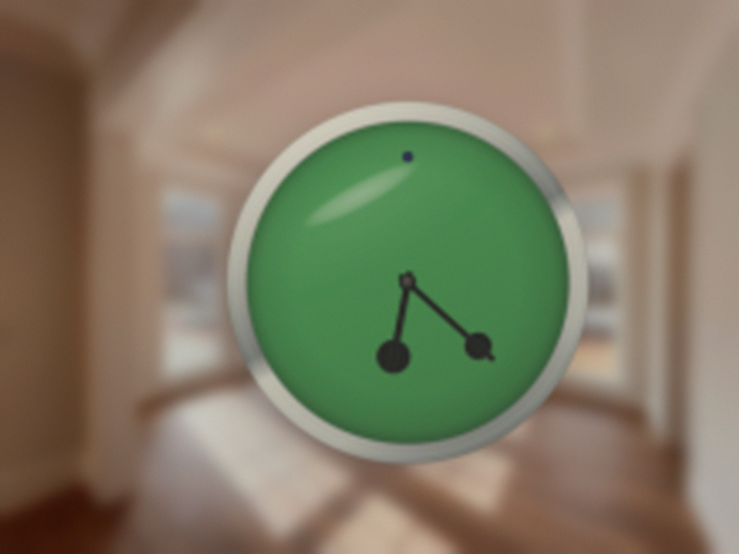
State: 6 h 22 min
